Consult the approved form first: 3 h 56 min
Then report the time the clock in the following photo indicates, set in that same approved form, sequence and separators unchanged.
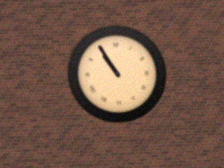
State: 10 h 55 min
